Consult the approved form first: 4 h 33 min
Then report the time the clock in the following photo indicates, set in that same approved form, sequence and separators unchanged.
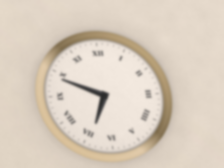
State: 6 h 49 min
